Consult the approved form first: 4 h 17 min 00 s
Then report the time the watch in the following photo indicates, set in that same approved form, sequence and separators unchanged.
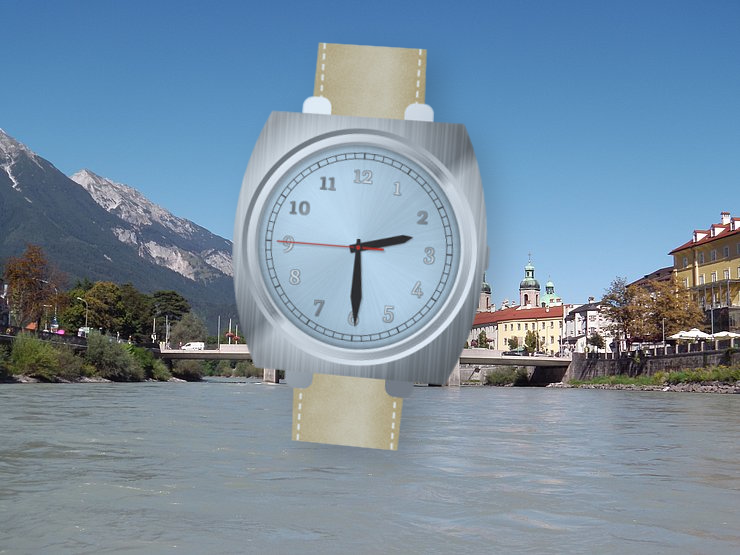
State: 2 h 29 min 45 s
